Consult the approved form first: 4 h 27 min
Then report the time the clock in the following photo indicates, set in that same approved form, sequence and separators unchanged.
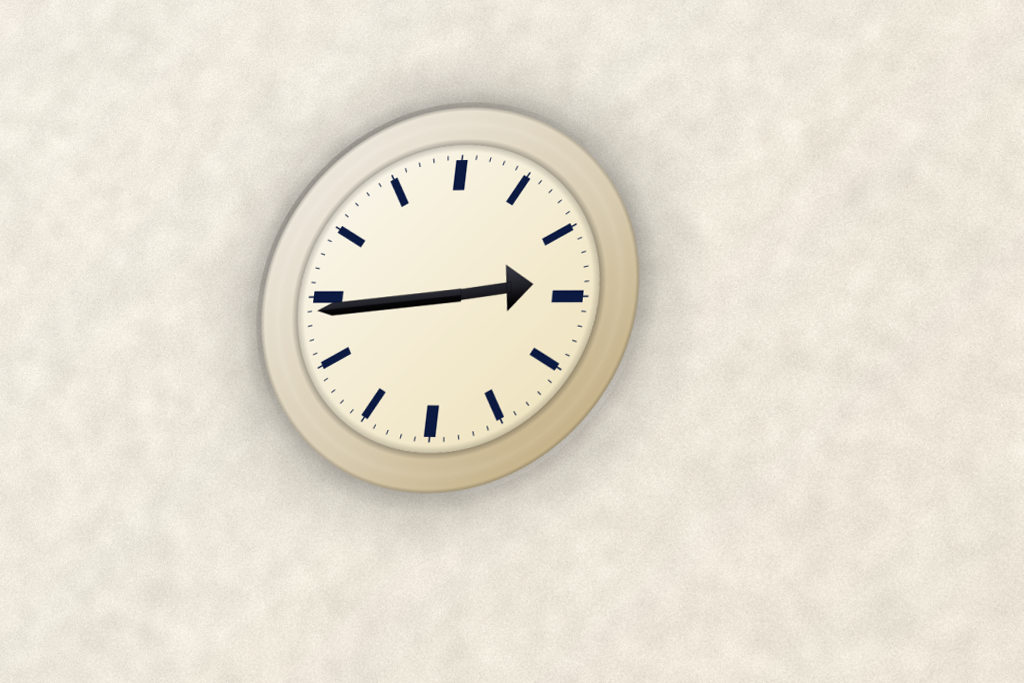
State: 2 h 44 min
